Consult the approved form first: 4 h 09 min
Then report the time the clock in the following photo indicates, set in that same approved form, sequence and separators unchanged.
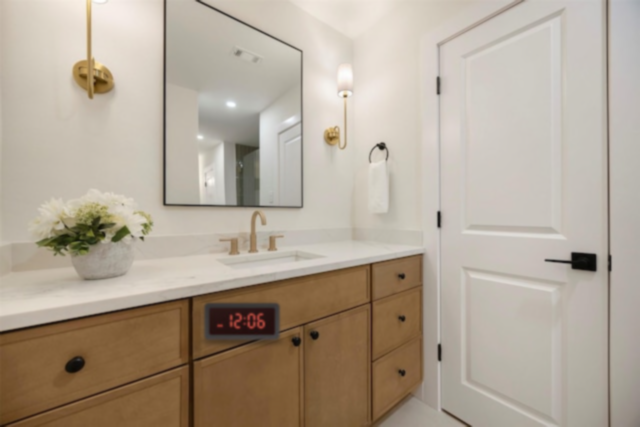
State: 12 h 06 min
